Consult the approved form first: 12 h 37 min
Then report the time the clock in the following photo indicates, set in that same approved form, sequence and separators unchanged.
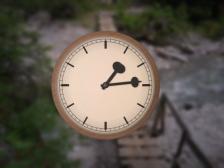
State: 1 h 14 min
